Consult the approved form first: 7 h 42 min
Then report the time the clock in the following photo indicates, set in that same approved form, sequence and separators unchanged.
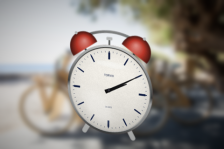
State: 2 h 10 min
